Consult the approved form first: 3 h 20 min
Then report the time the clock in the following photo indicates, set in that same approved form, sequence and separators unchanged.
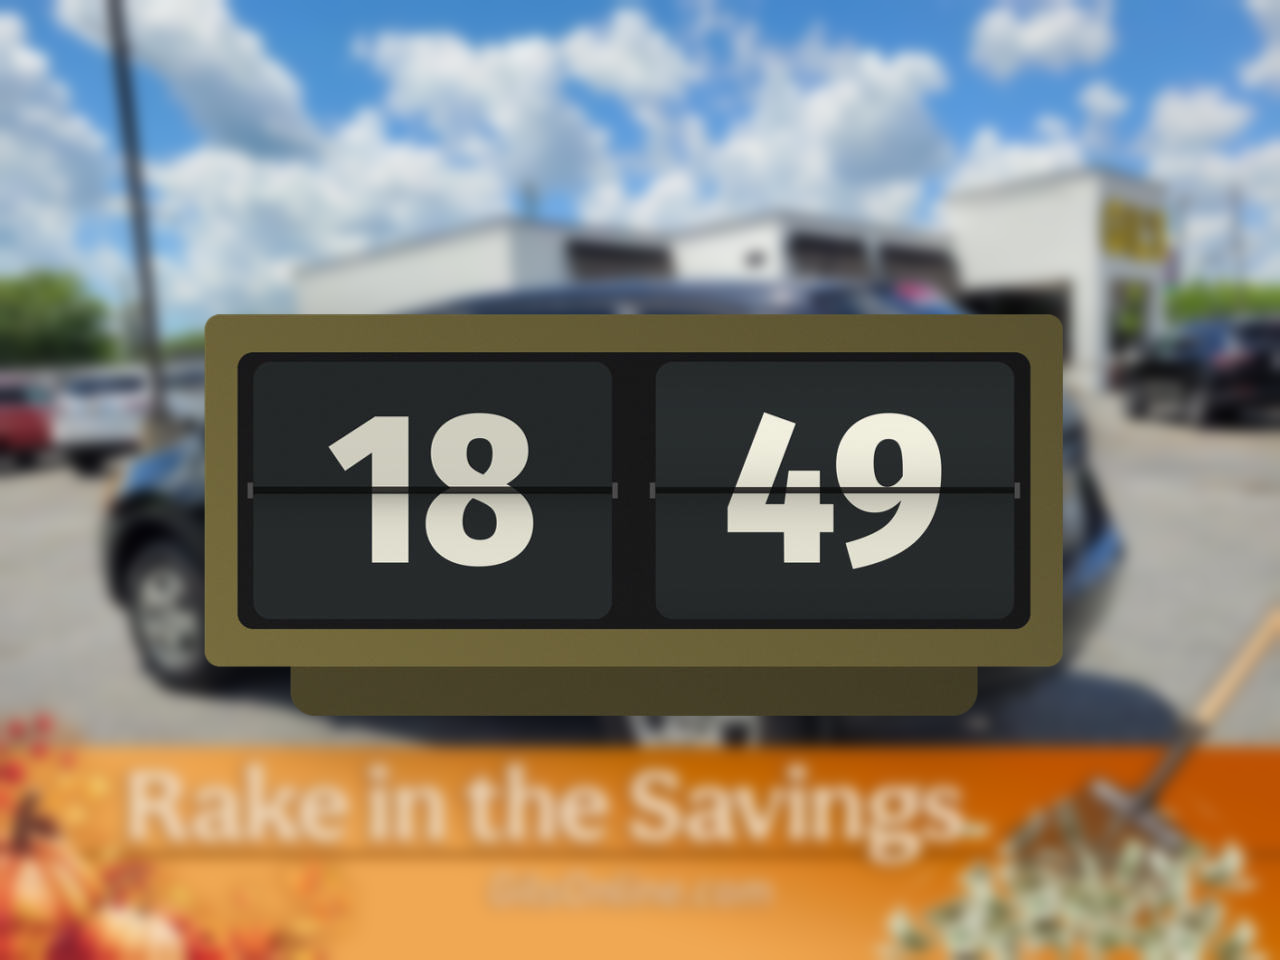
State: 18 h 49 min
